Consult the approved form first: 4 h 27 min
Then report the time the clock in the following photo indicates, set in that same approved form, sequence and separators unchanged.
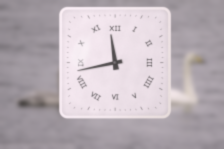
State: 11 h 43 min
